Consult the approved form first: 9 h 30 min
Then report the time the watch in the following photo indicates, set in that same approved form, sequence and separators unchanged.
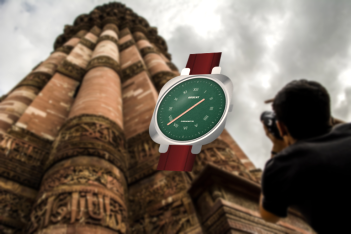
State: 1 h 38 min
